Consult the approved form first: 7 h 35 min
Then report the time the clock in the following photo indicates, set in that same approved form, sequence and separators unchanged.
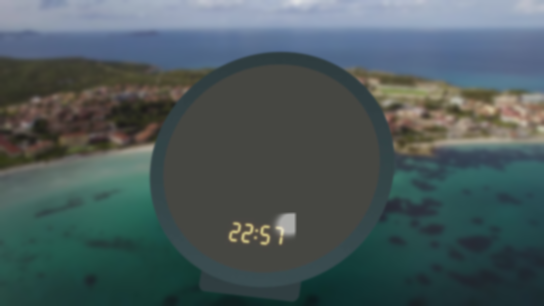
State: 22 h 57 min
